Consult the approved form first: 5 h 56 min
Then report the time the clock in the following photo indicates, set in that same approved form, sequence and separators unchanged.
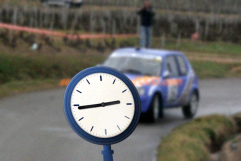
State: 2 h 44 min
